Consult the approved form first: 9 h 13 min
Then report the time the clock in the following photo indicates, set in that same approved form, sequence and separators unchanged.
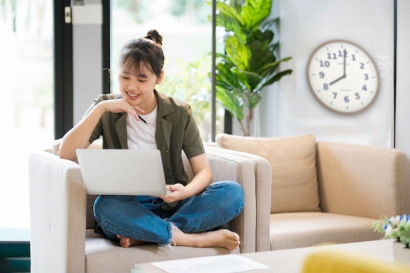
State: 8 h 01 min
